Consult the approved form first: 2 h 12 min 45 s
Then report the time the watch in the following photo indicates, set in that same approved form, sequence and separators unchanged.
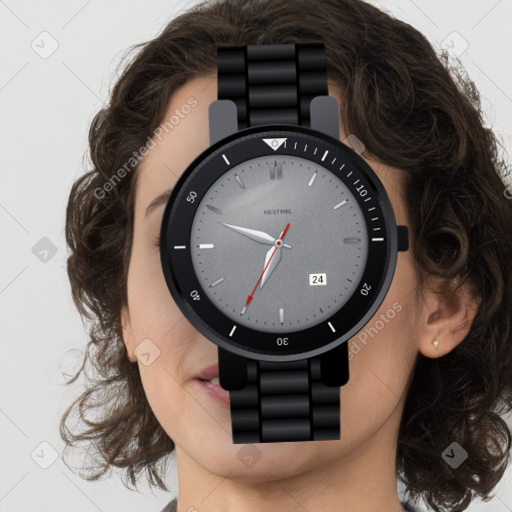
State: 6 h 48 min 35 s
